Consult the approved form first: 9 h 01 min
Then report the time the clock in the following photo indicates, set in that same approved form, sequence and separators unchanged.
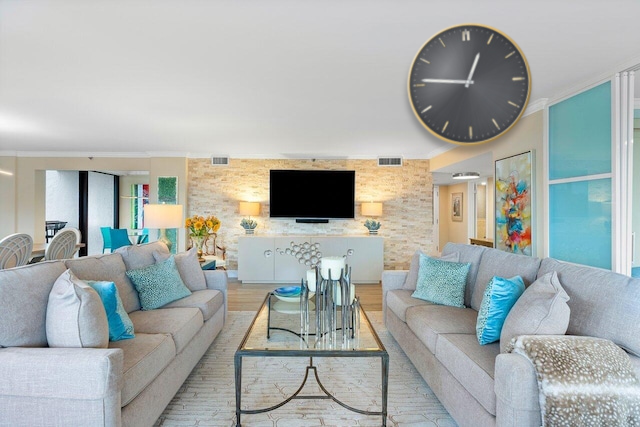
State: 12 h 46 min
